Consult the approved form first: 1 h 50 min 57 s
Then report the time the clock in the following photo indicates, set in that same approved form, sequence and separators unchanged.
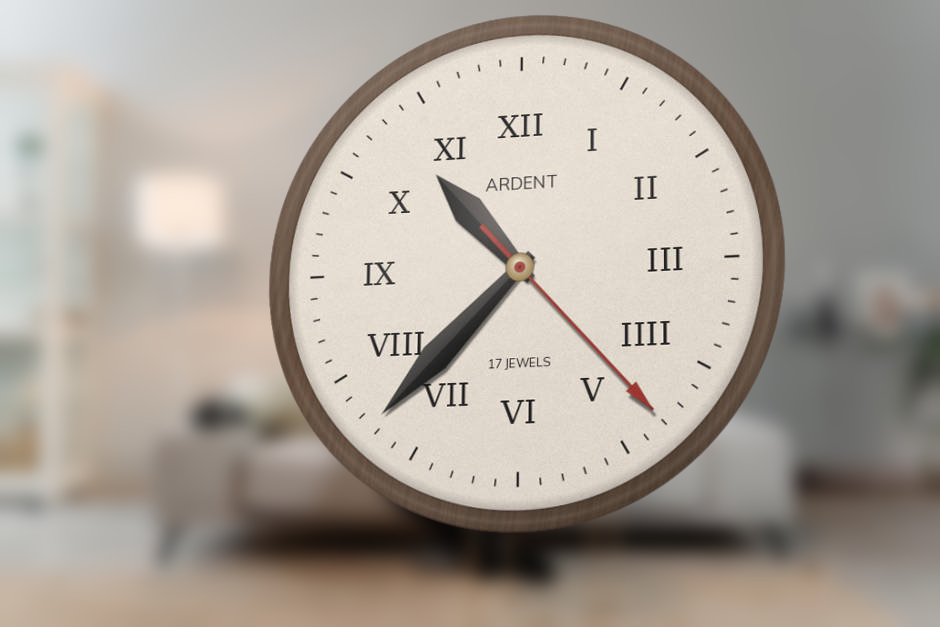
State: 10 h 37 min 23 s
